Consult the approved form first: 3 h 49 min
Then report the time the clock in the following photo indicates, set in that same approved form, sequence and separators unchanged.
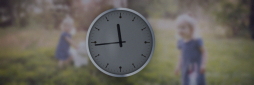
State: 11 h 44 min
